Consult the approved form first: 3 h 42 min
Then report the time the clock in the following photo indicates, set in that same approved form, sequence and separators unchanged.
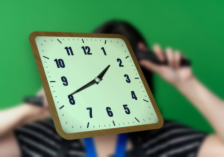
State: 1 h 41 min
